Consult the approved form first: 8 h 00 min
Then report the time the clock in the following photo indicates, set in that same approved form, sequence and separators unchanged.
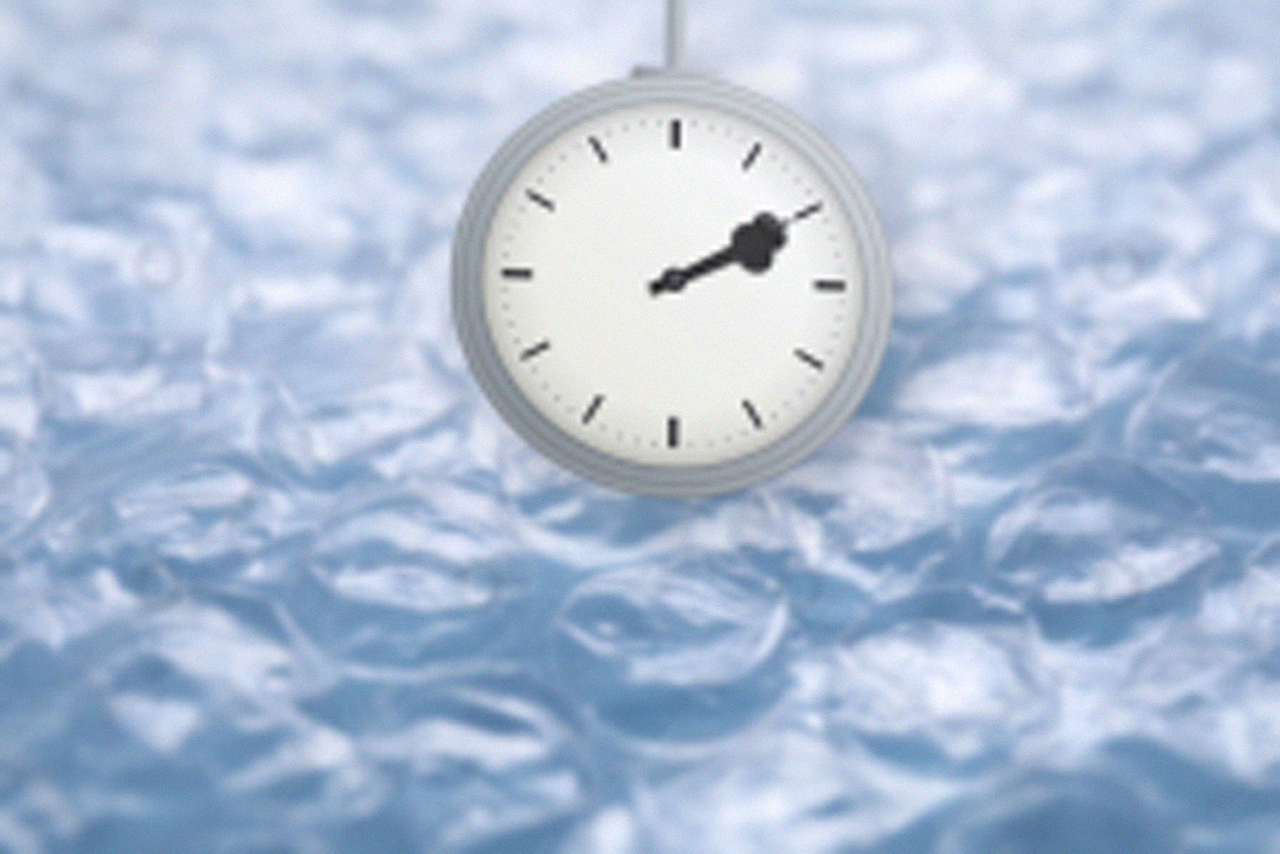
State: 2 h 10 min
